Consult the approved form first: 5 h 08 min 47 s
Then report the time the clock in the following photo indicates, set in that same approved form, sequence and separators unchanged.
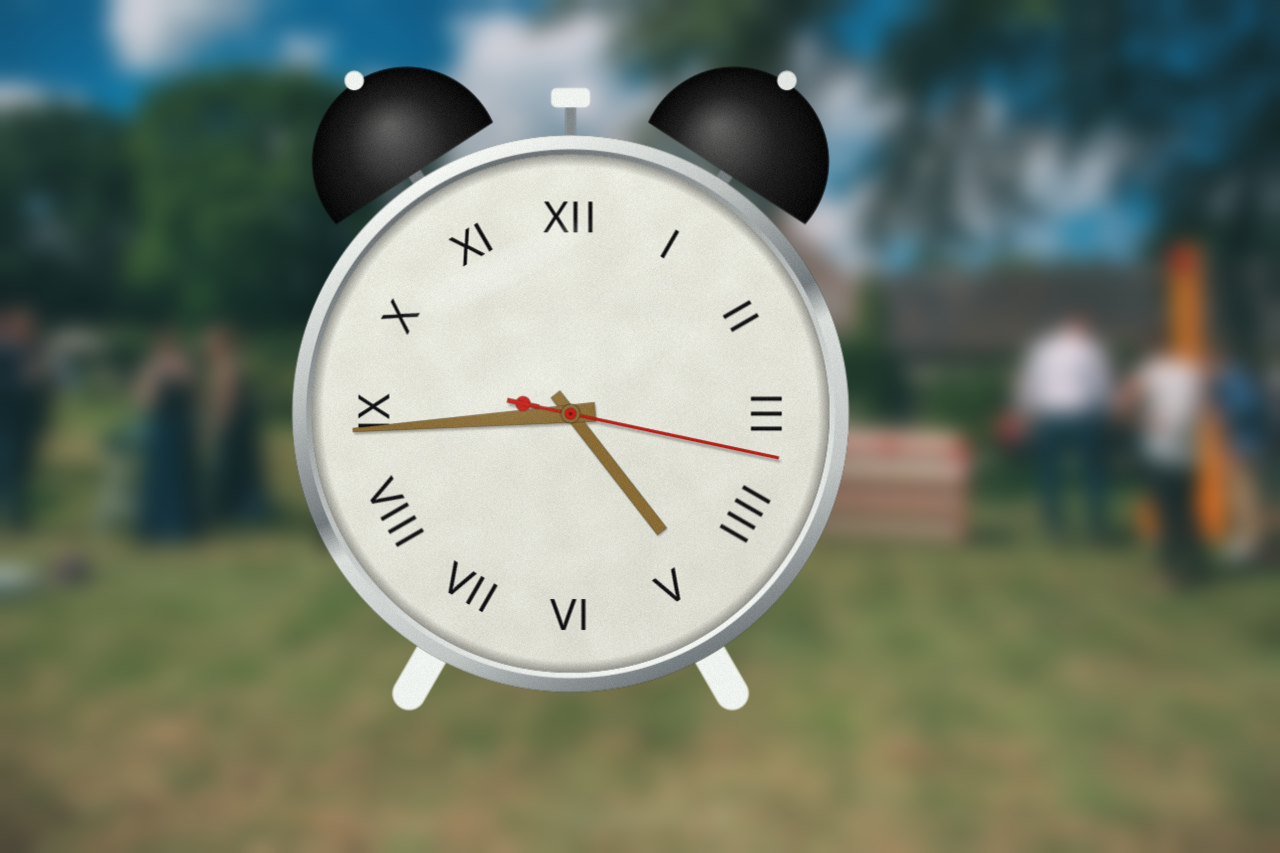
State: 4 h 44 min 17 s
